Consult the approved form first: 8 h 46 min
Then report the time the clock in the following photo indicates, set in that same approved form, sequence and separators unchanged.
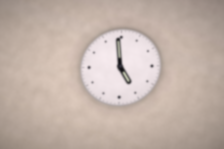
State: 4 h 59 min
